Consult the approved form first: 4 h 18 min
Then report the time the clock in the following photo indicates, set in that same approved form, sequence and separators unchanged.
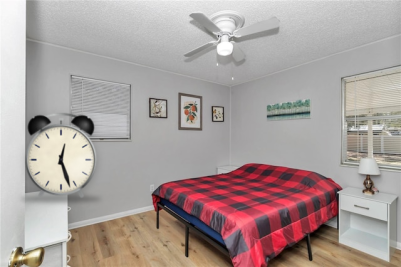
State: 12 h 27 min
